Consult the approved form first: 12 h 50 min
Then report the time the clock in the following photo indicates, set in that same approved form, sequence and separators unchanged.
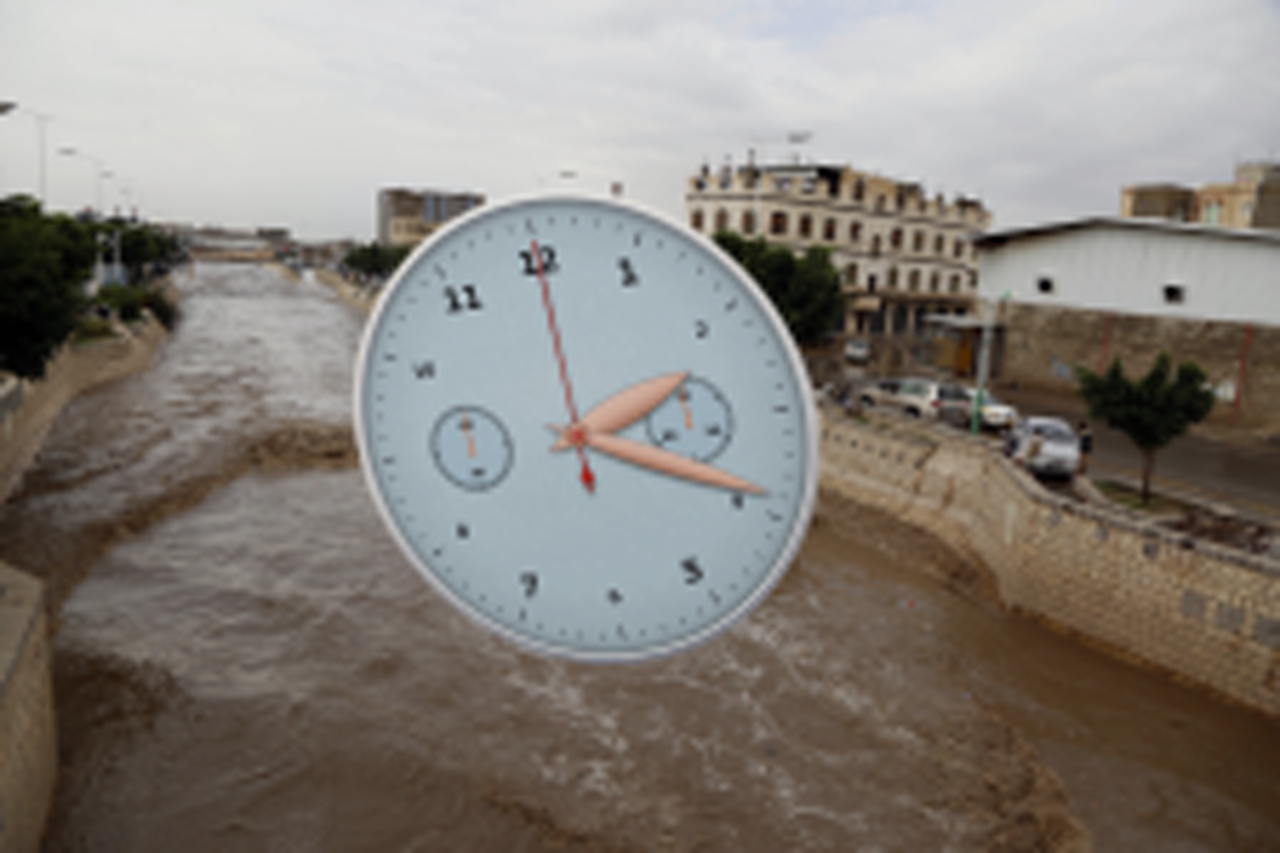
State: 2 h 19 min
